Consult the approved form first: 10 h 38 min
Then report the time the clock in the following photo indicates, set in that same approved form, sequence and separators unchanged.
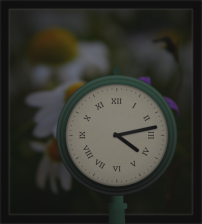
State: 4 h 13 min
